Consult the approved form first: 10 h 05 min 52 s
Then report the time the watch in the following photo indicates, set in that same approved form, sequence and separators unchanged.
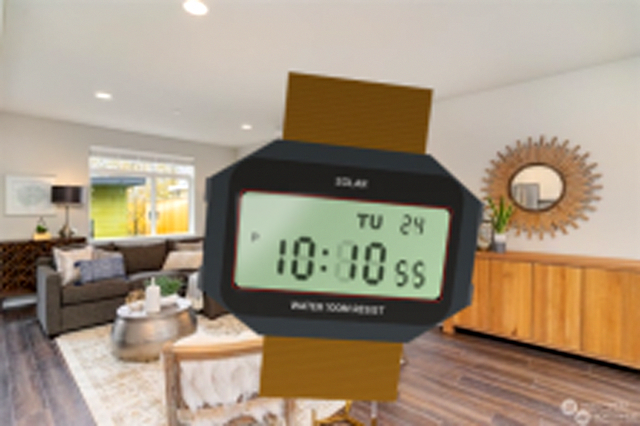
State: 10 h 10 min 55 s
